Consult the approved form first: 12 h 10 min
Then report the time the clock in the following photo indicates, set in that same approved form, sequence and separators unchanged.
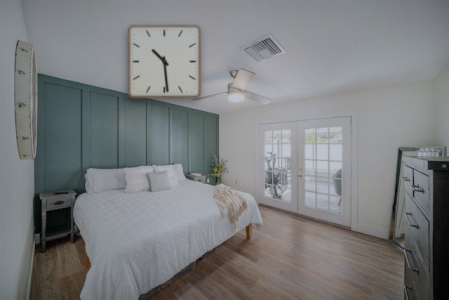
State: 10 h 29 min
